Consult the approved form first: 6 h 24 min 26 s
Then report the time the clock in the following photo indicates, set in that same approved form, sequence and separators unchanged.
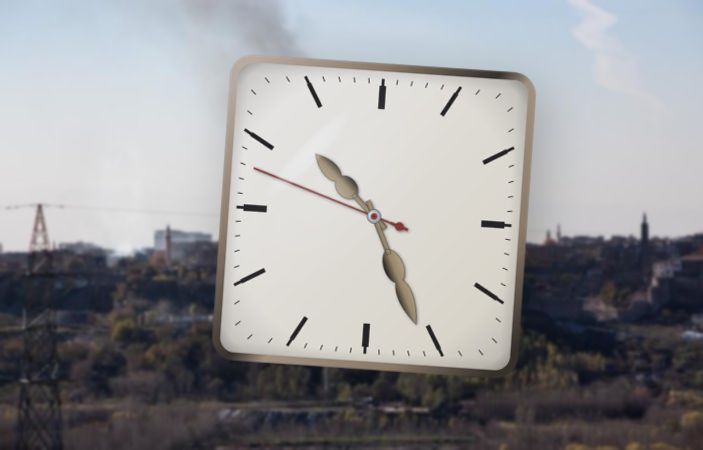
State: 10 h 25 min 48 s
